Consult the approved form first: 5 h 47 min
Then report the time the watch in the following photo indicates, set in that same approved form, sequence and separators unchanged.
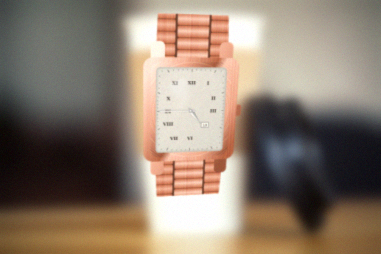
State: 4 h 45 min
